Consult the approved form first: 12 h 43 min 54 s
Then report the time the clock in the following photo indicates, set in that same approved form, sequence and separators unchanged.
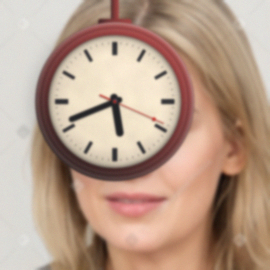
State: 5 h 41 min 19 s
